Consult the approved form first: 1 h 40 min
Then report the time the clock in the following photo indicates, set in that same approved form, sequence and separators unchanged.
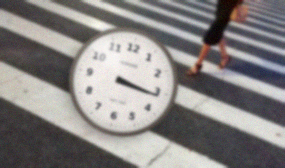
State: 3 h 16 min
